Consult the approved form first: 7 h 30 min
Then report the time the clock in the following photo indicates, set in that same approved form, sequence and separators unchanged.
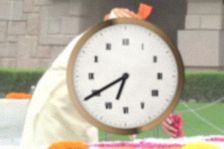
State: 6 h 40 min
